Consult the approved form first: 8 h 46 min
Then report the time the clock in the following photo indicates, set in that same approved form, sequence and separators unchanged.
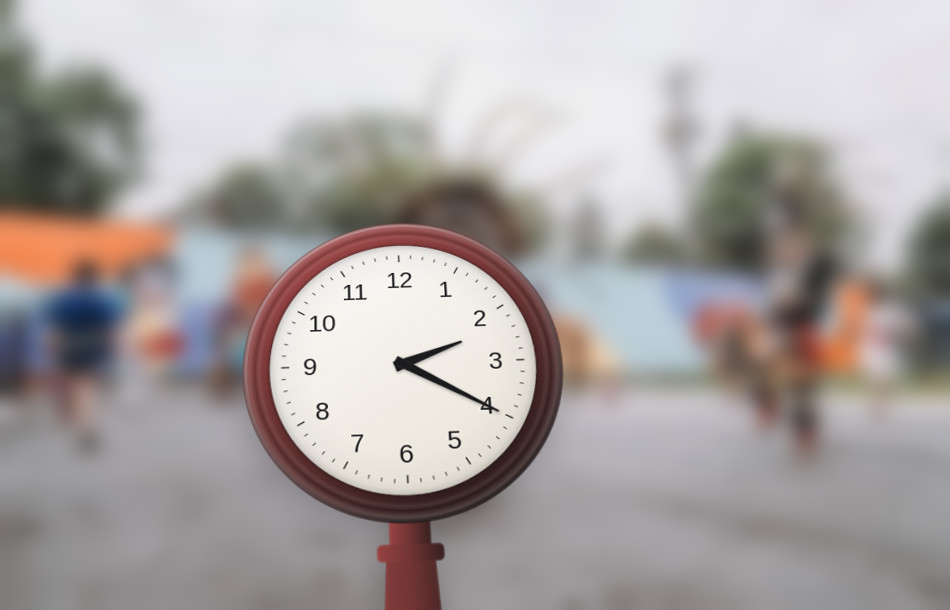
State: 2 h 20 min
